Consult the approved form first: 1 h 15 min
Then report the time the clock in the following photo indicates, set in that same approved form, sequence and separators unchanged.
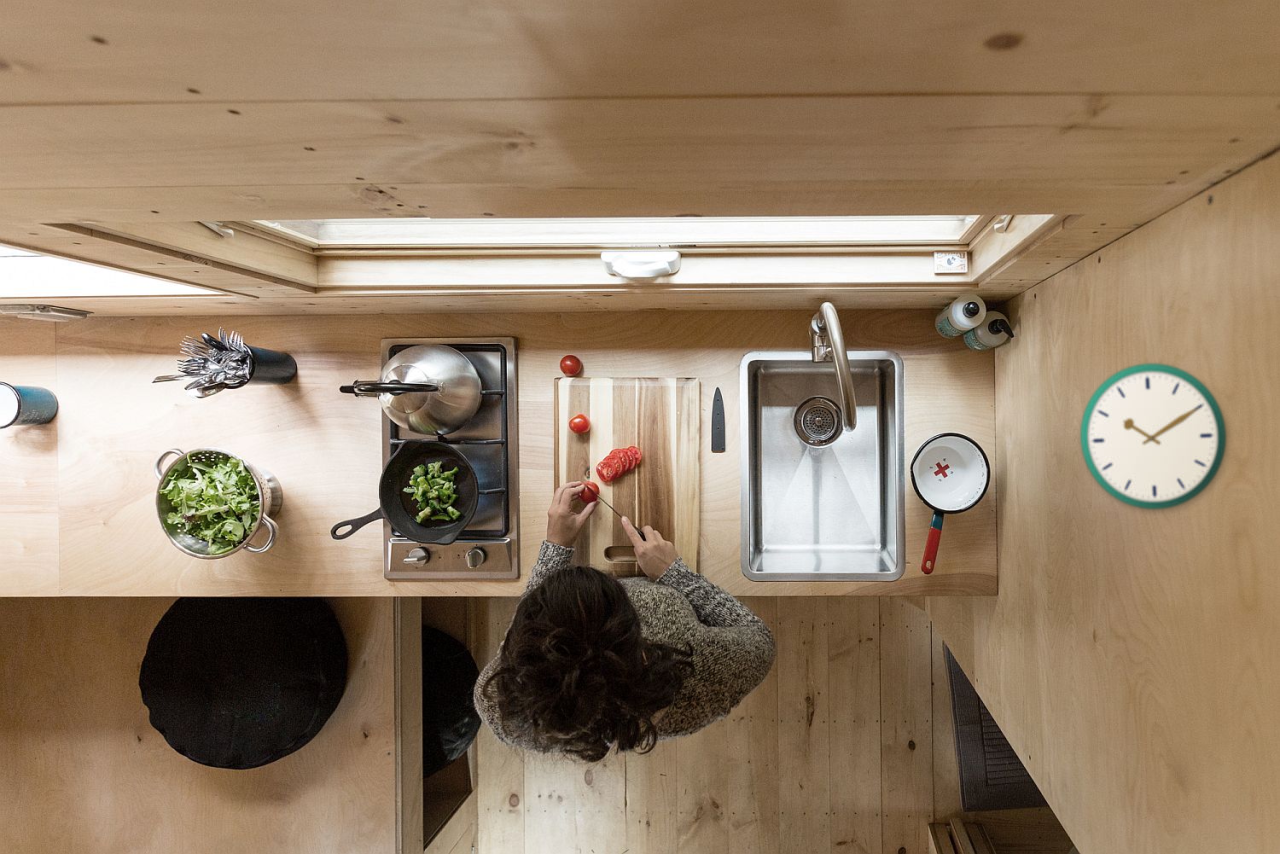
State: 10 h 10 min
